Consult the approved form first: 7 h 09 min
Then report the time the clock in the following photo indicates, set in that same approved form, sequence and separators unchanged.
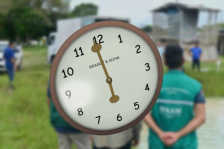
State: 5 h 59 min
